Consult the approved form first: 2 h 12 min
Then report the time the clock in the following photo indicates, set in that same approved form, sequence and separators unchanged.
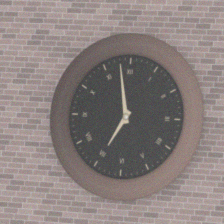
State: 6 h 58 min
